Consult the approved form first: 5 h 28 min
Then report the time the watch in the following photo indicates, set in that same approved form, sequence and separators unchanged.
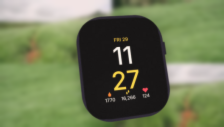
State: 11 h 27 min
